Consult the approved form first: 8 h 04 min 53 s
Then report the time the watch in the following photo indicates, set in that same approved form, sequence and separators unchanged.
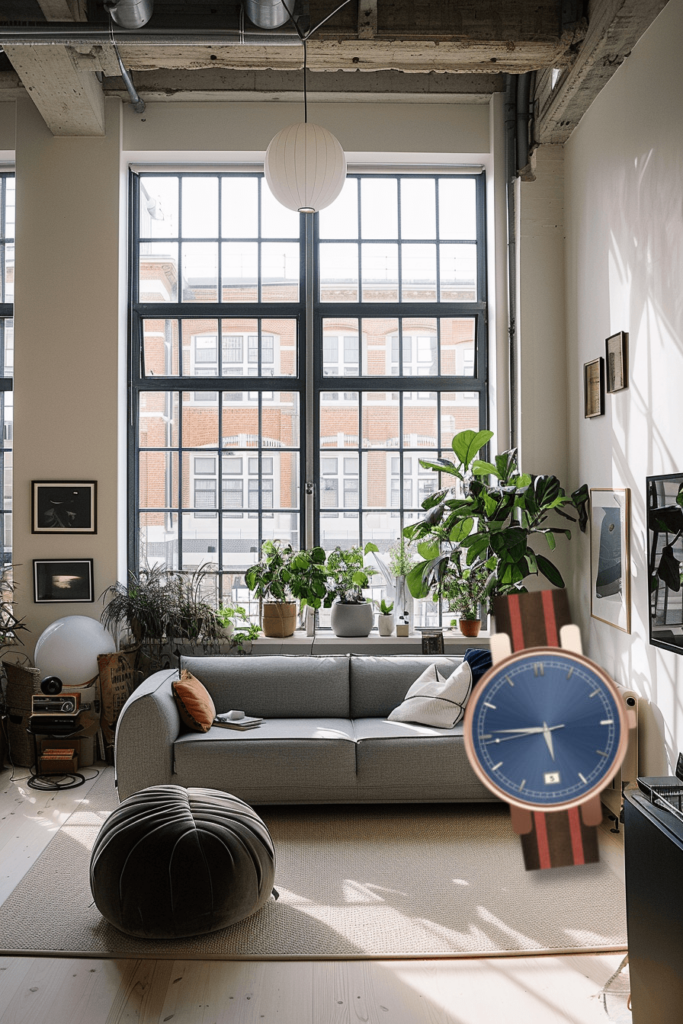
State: 5 h 45 min 44 s
